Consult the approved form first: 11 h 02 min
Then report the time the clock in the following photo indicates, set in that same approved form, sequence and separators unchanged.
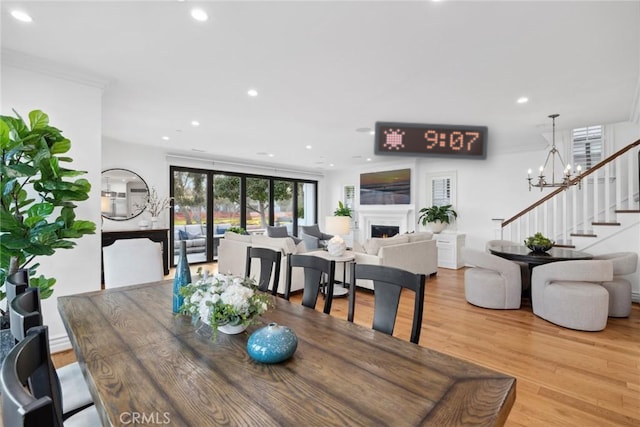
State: 9 h 07 min
